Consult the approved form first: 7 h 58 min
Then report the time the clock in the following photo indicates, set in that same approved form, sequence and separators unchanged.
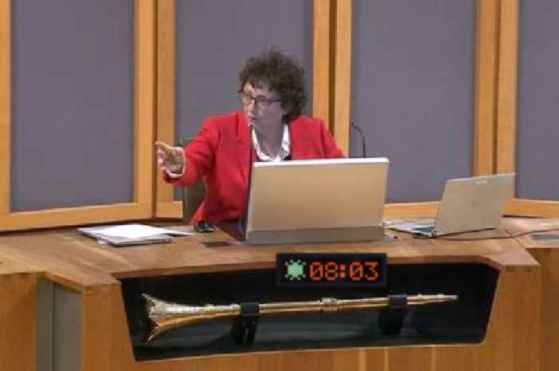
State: 8 h 03 min
